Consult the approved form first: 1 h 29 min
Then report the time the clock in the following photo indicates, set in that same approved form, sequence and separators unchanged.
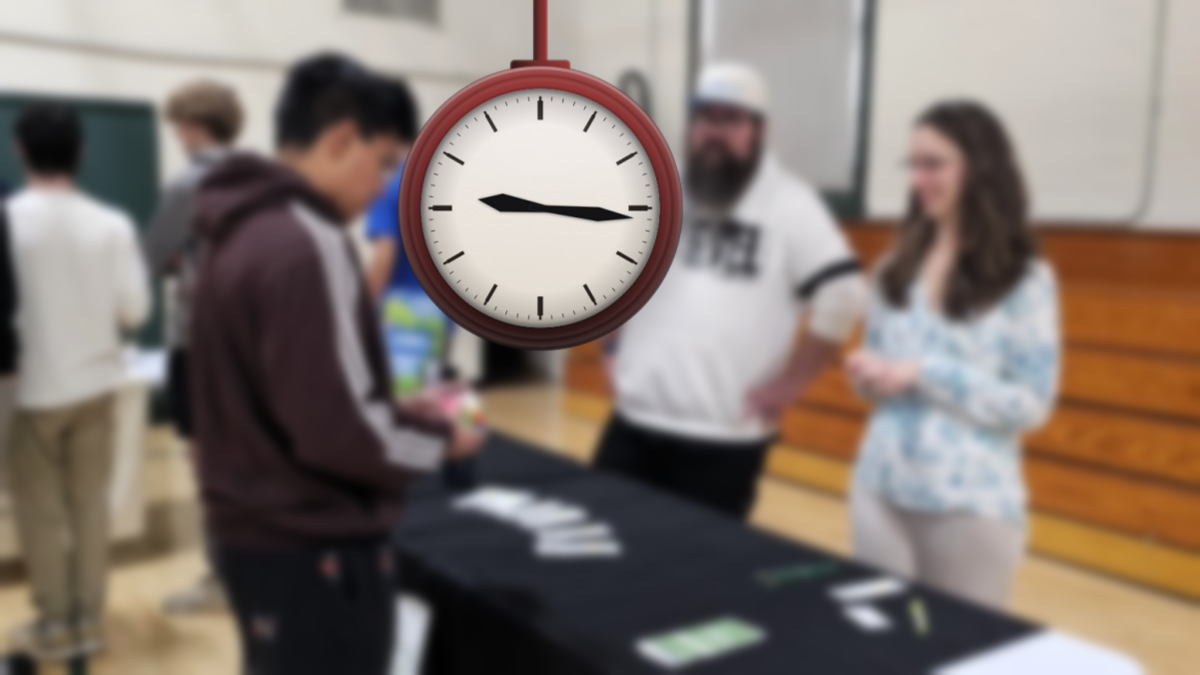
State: 9 h 16 min
